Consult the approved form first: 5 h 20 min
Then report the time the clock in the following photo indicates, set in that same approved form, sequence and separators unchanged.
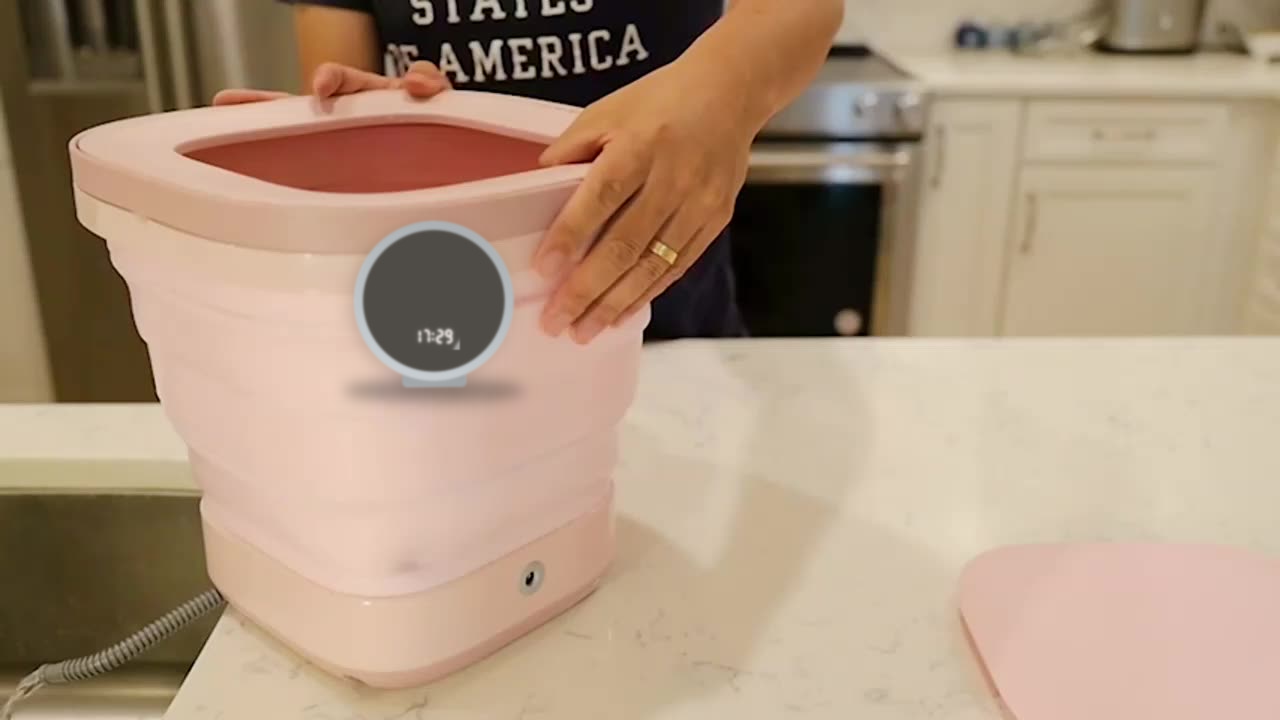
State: 17 h 29 min
